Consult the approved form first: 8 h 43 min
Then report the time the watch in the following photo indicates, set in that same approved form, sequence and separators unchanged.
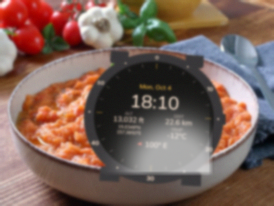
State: 18 h 10 min
